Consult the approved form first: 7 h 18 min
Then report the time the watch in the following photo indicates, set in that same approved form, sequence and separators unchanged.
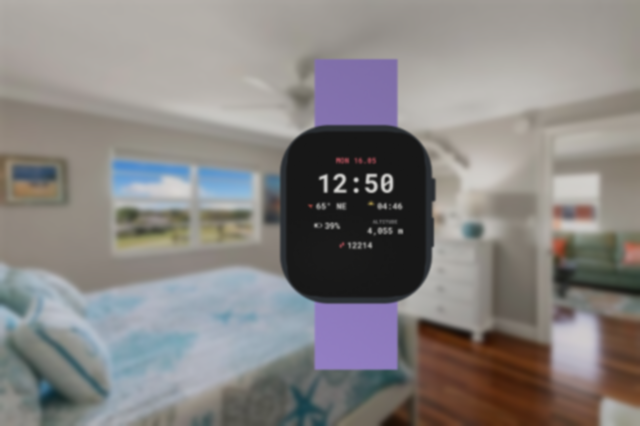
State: 12 h 50 min
